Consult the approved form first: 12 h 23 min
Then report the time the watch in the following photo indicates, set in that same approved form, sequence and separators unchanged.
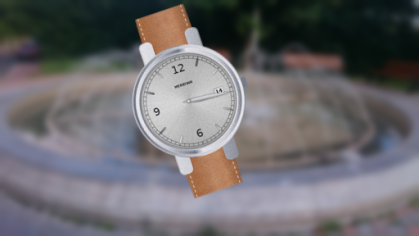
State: 3 h 16 min
